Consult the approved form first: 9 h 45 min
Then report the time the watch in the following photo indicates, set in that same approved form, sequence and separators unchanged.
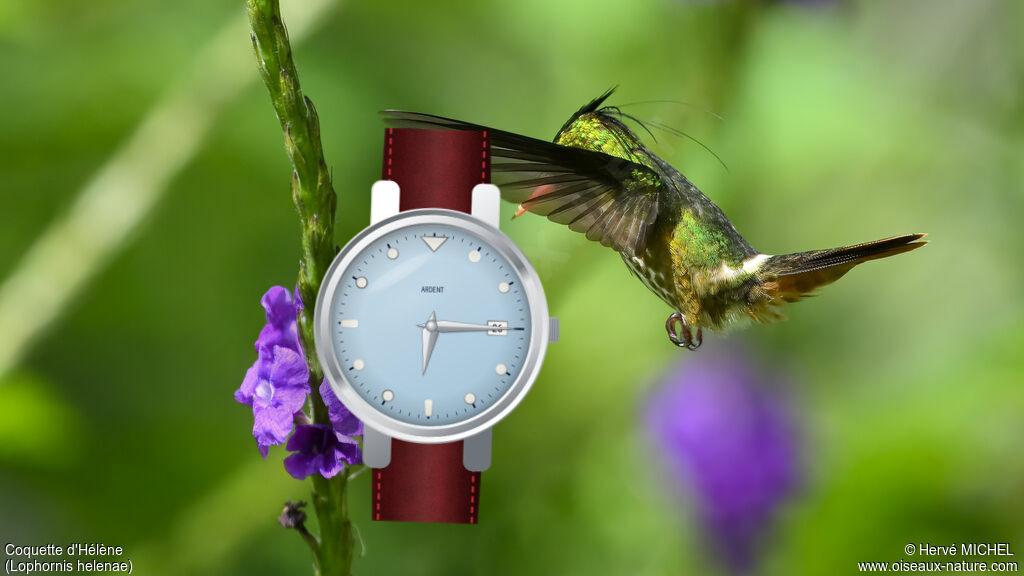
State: 6 h 15 min
